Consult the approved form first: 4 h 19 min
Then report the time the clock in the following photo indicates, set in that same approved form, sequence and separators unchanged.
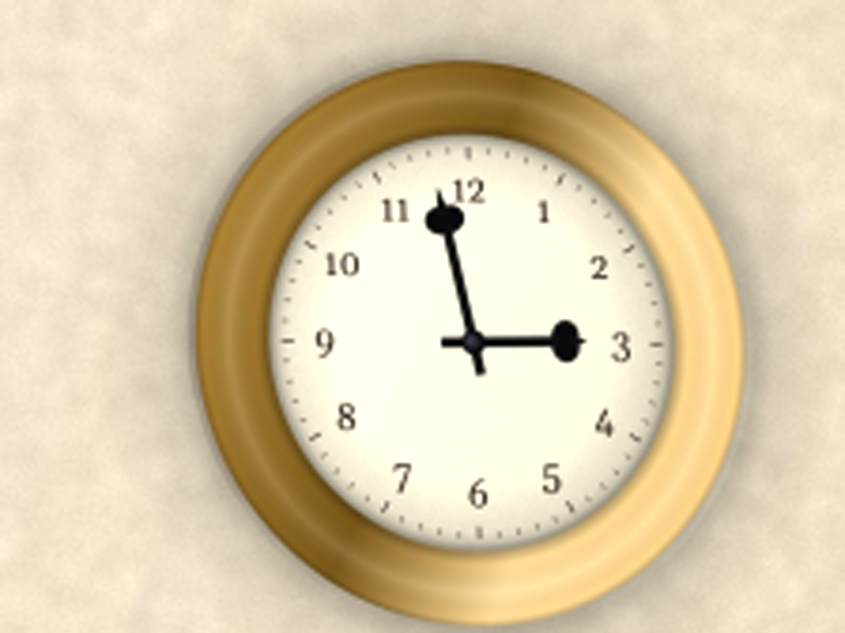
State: 2 h 58 min
